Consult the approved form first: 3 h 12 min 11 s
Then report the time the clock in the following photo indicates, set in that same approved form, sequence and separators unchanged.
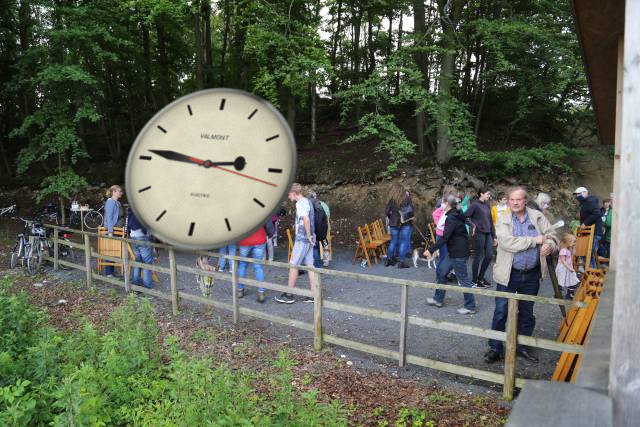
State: 2 h 46 min 17 s
